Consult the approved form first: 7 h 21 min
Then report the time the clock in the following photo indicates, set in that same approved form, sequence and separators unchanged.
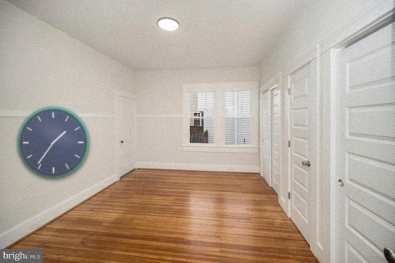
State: 1 h 36 min
